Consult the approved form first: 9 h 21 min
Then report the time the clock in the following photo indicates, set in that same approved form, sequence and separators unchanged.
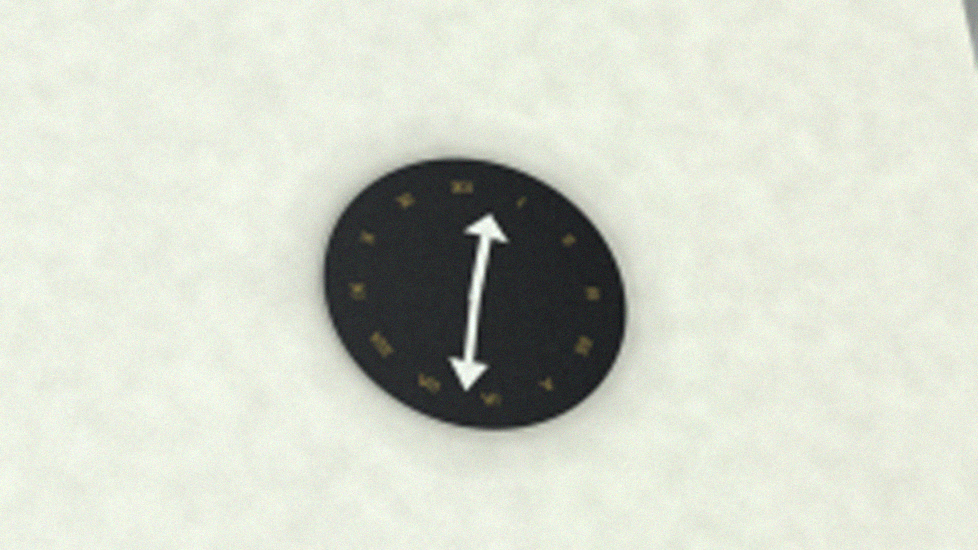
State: 12 h 32 min
